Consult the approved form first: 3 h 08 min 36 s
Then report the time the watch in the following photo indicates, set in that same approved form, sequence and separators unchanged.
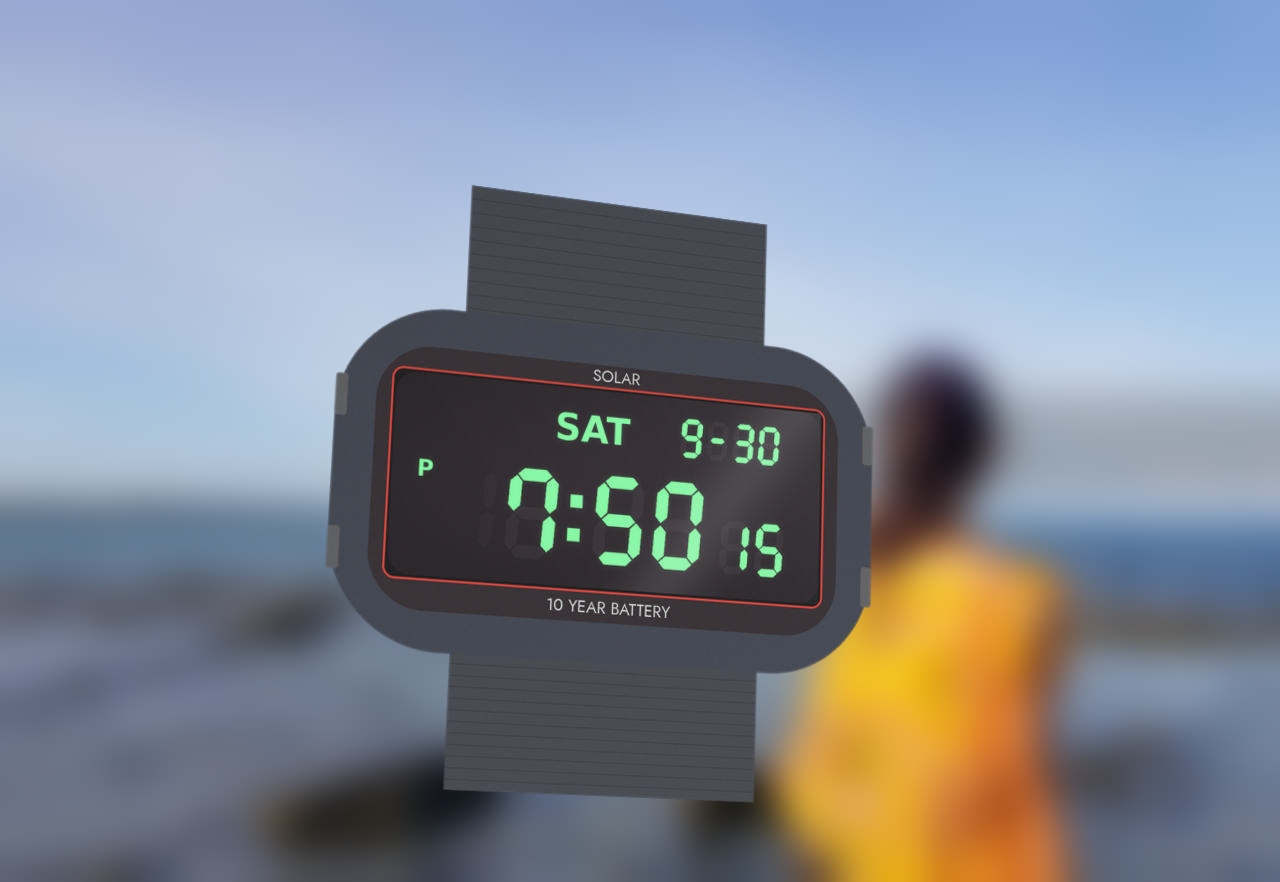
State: 7 h 50 min 15 s
